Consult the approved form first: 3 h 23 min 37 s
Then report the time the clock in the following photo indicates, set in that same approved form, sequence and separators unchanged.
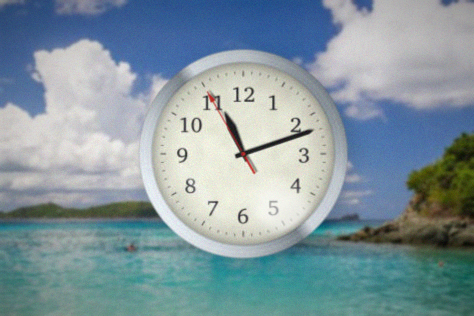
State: 11 h 11 min 55 s
